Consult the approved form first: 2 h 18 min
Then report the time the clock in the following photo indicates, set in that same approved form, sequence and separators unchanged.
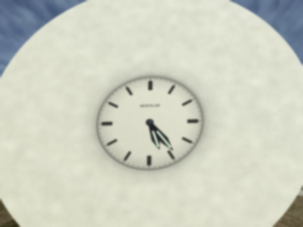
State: 5 h 24 min
